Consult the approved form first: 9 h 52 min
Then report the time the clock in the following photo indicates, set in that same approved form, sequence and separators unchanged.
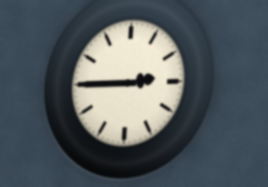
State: 2 h 45 min
